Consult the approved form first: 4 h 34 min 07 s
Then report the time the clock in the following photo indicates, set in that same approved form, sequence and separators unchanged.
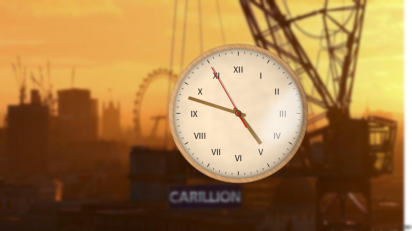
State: 4 h 47 min 55 s
